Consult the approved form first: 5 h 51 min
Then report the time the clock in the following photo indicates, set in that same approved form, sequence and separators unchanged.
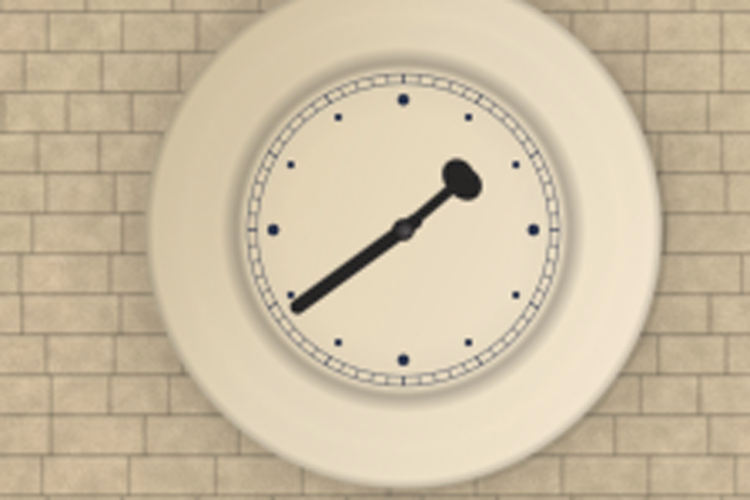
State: 1 h 39 min
